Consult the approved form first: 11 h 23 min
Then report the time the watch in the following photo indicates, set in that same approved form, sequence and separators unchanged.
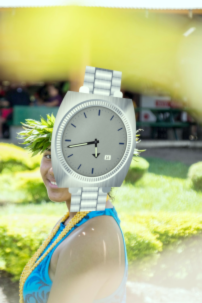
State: 5 h 43 min
